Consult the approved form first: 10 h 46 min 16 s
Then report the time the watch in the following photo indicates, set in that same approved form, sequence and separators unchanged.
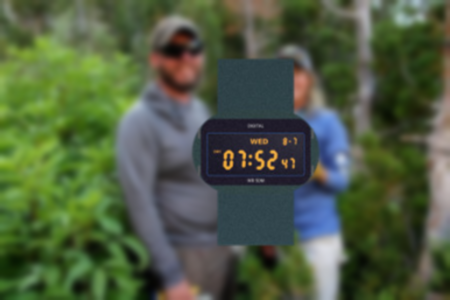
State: 7 h 52 min 47 s
